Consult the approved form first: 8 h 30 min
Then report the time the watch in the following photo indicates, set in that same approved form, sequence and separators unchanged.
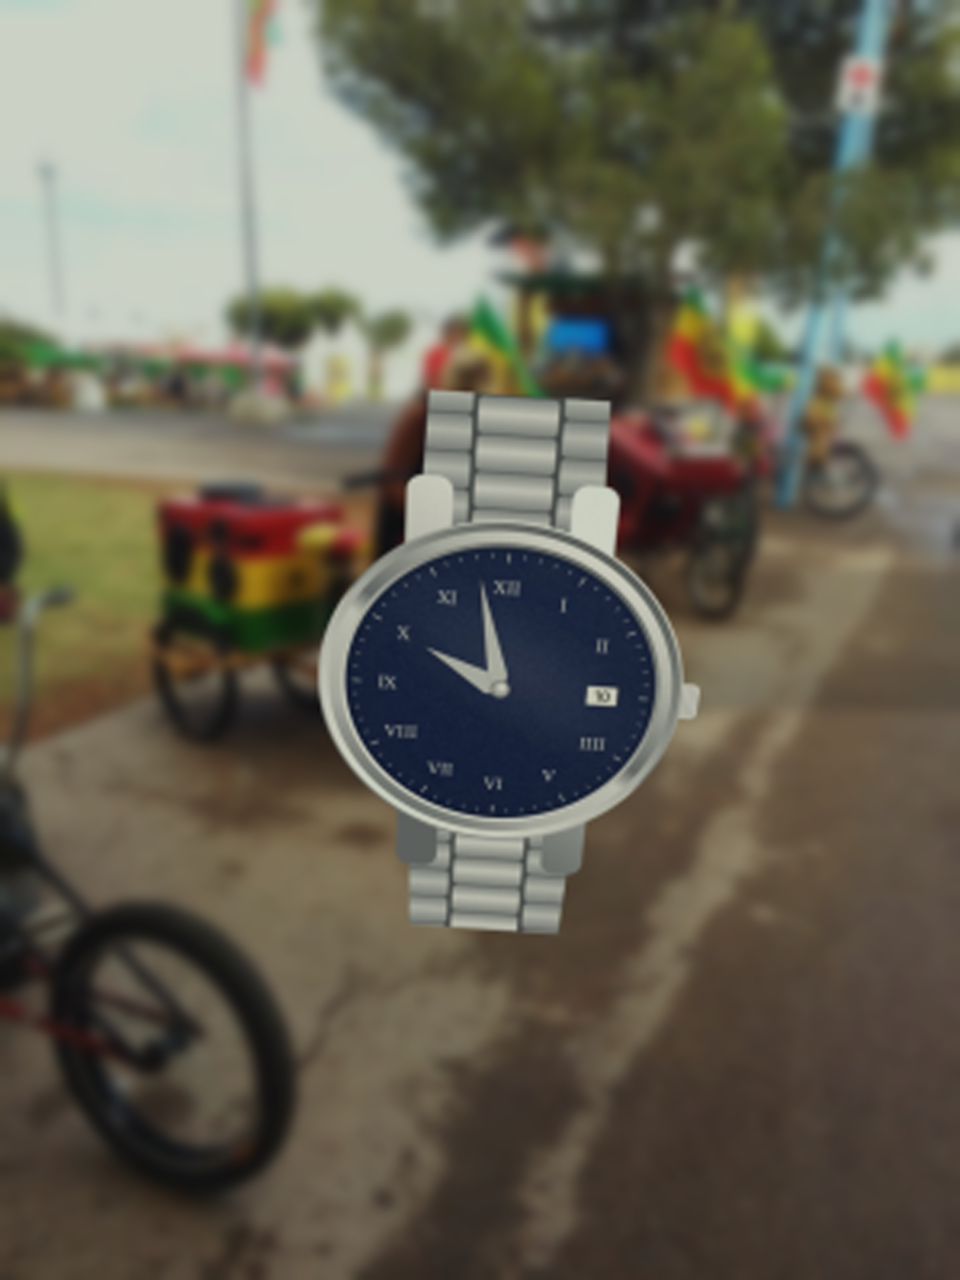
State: 9 h 58 min
